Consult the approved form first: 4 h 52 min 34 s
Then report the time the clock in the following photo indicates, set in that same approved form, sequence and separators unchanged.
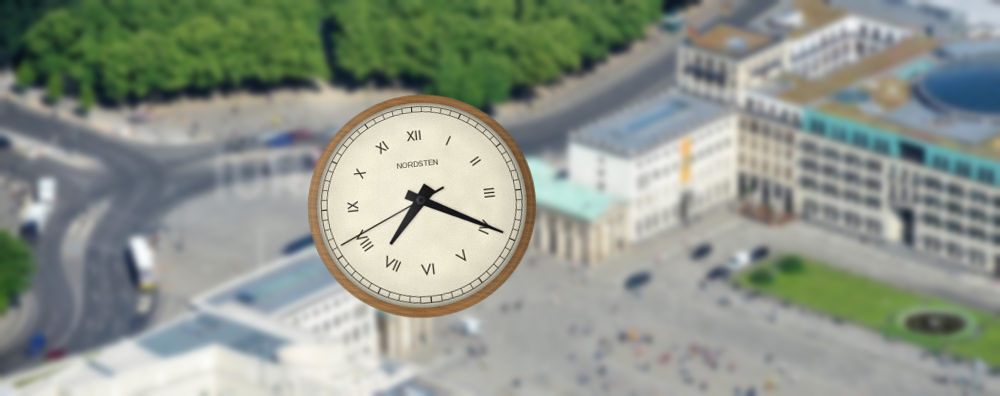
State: 7 h 19 min 41 s
